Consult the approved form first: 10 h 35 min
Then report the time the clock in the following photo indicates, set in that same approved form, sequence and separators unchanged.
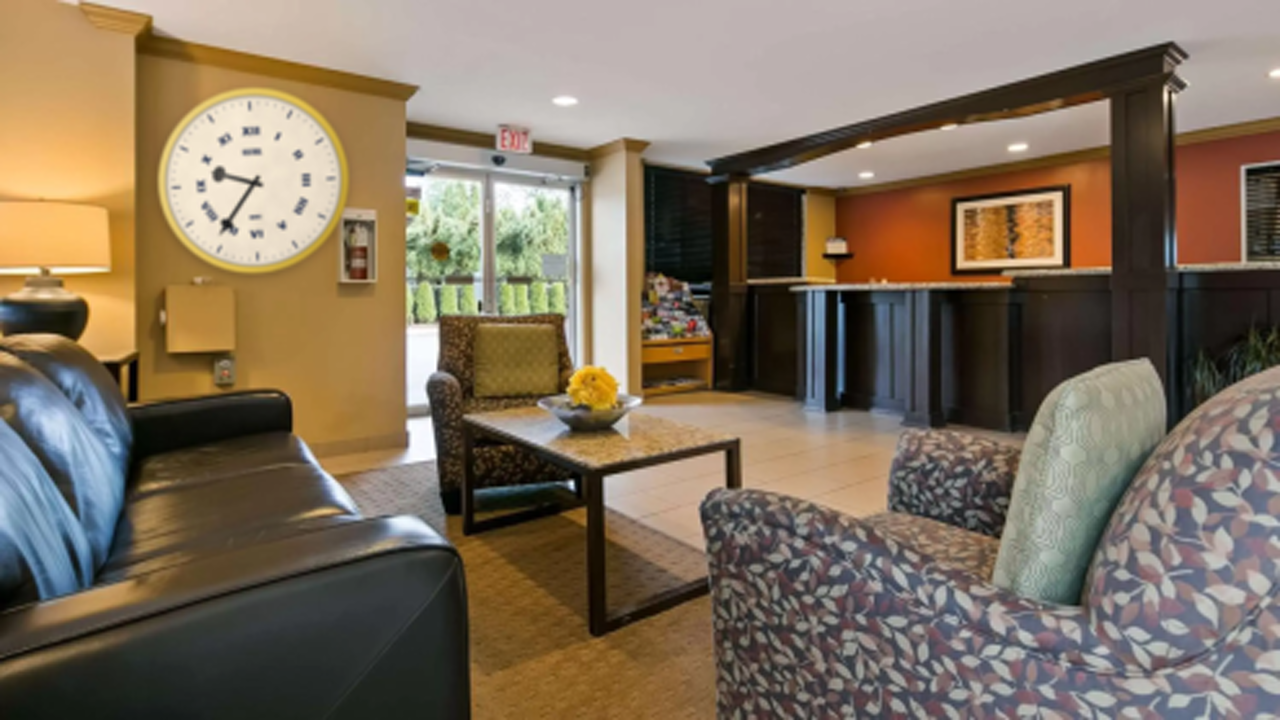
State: 9 h 36 min
